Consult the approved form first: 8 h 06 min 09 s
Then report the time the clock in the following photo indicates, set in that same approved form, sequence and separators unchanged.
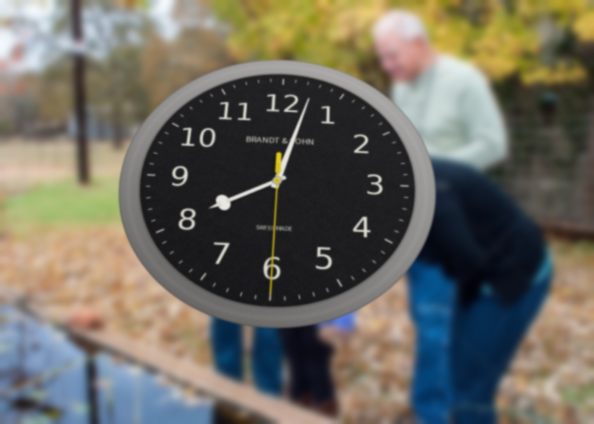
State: 8 h 02 min 30 s
